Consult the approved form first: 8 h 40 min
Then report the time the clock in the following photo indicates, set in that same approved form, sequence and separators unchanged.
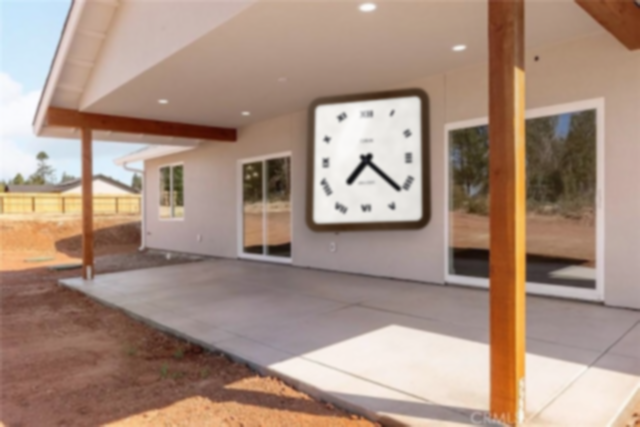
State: 7 h 22 min
